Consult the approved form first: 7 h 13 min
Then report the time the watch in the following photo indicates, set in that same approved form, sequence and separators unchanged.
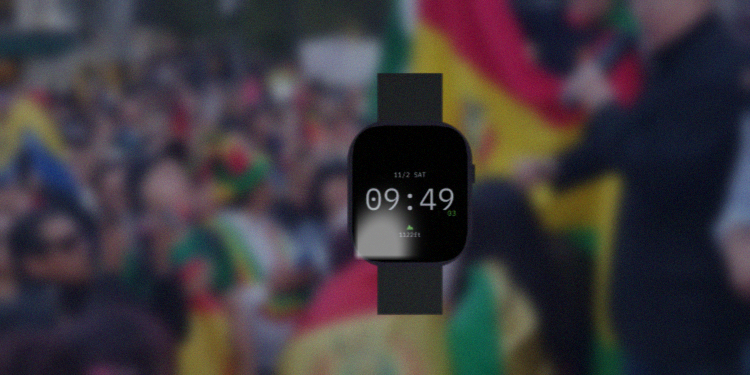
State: 9 h 49 min
